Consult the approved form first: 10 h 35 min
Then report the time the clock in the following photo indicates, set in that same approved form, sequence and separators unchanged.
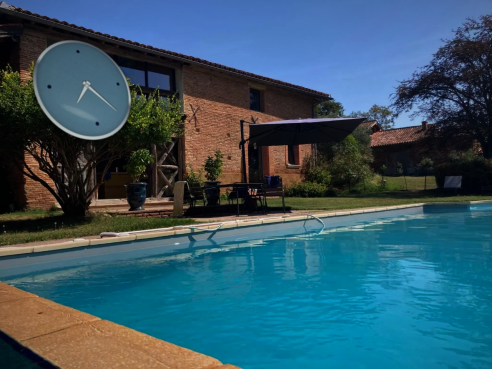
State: 7 h 23 min
